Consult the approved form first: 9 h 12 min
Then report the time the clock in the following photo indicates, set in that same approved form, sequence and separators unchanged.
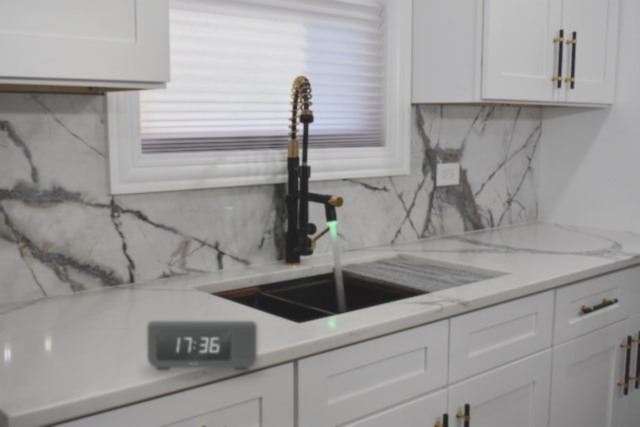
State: 17 h 36 min
